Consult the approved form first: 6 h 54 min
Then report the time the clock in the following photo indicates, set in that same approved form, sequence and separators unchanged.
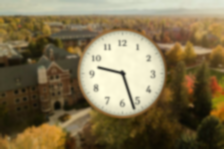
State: 9 h 27 min
